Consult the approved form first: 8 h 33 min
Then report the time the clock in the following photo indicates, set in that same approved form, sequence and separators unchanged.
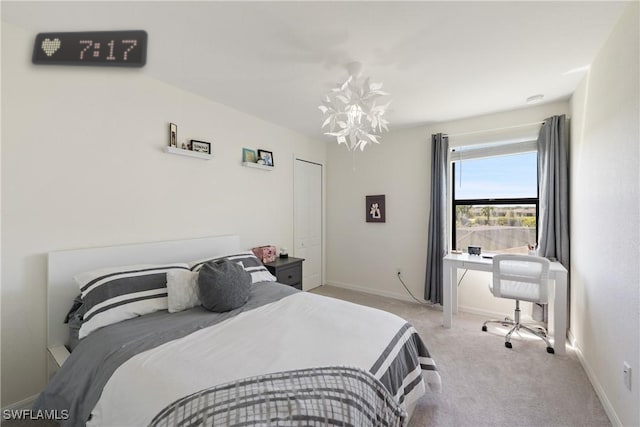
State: 7 h 17 min
